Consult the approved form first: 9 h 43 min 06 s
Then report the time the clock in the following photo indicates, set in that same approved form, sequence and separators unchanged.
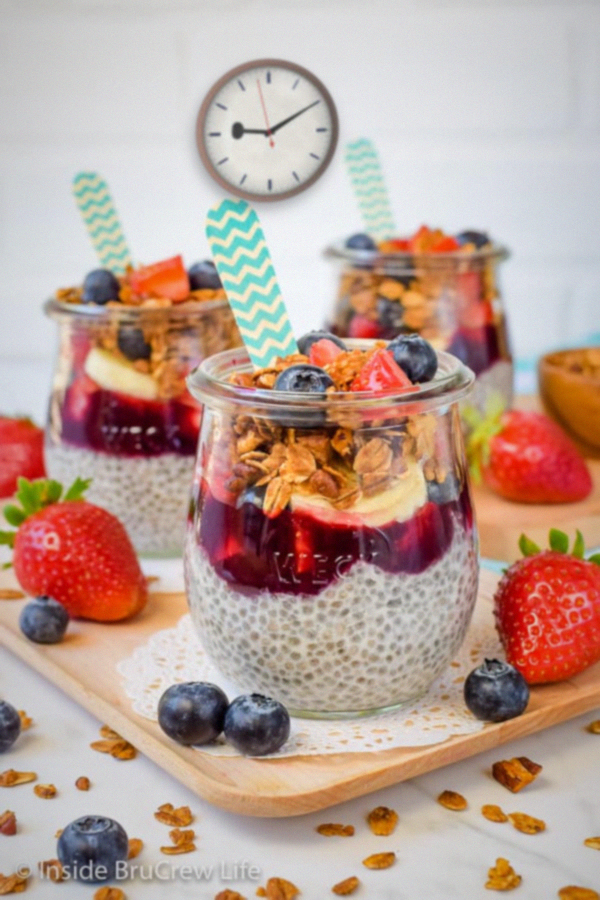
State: 9 h 09 min 58 s
